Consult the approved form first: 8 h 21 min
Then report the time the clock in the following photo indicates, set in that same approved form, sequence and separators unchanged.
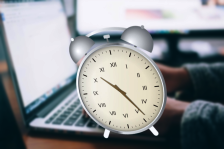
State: 10 h 24 min
